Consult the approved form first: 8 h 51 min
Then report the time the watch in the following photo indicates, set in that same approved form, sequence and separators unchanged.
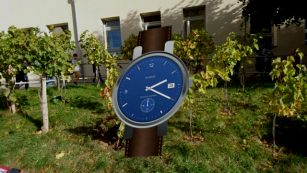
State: 2 h 20 min
